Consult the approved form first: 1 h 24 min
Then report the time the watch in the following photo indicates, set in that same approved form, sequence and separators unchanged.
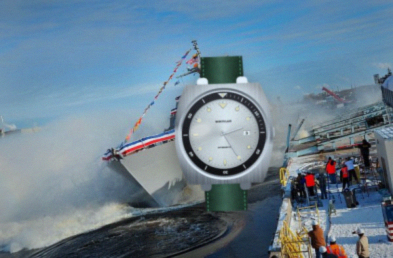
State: 2 h 25 min
